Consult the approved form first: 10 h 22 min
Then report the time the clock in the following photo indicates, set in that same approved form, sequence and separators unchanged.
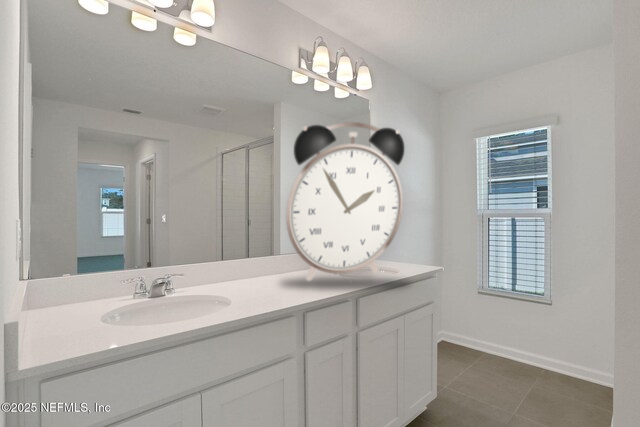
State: 1 h 54 min
